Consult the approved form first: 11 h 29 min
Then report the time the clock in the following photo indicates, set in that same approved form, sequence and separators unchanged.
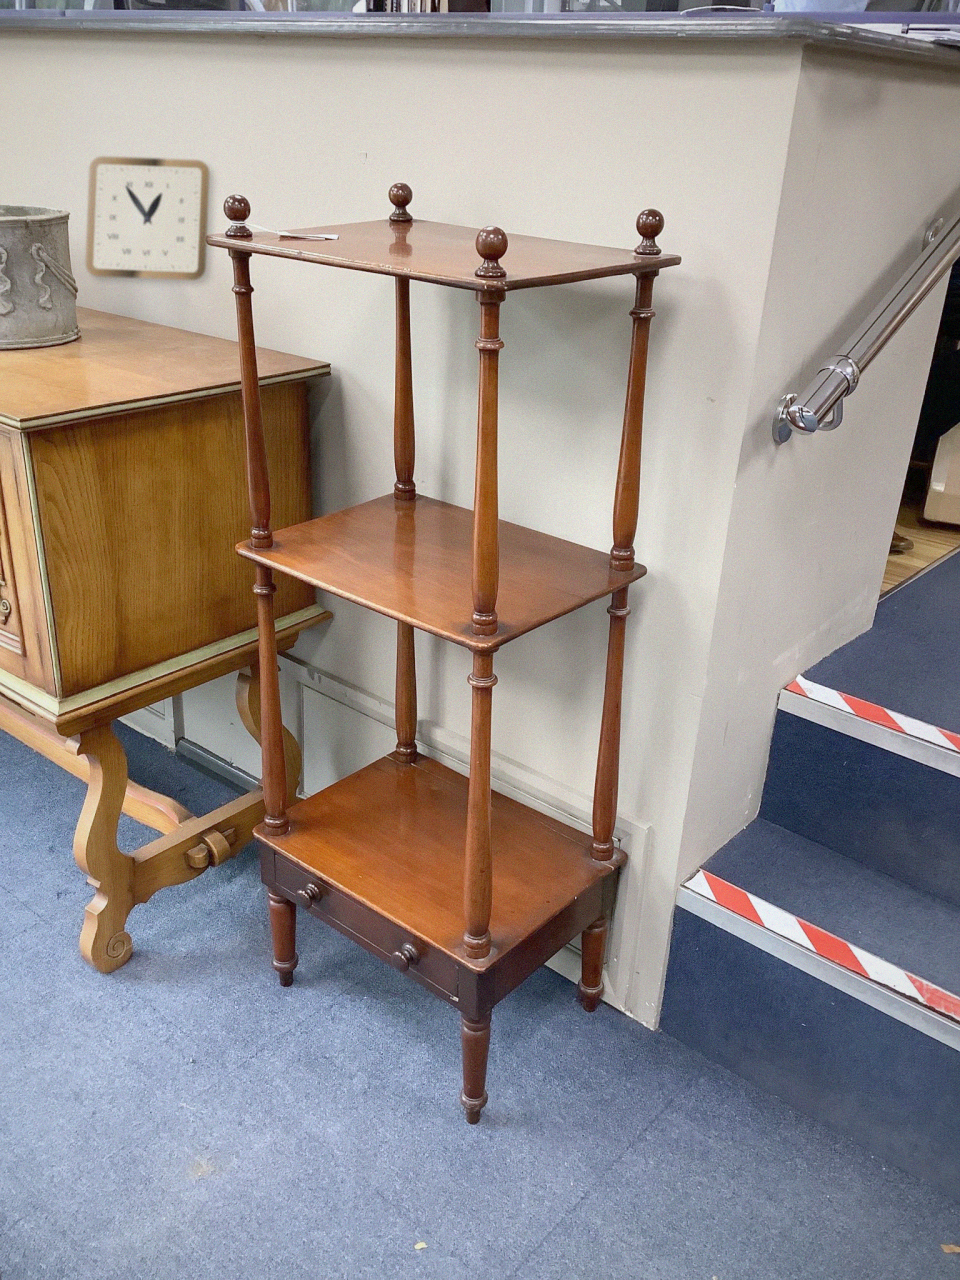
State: 12 h 54 min
